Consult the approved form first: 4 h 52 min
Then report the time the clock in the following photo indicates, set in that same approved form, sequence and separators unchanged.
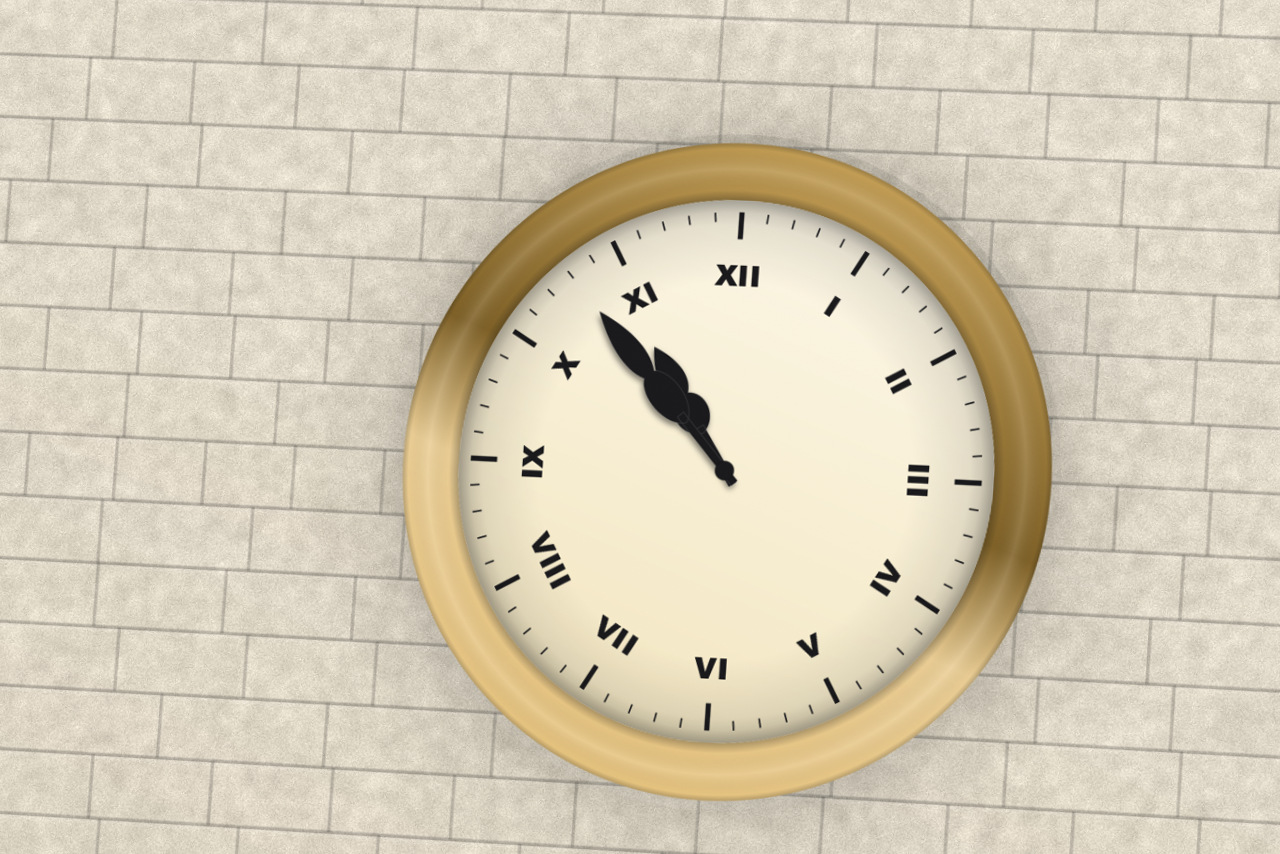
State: 10 h 53 min
